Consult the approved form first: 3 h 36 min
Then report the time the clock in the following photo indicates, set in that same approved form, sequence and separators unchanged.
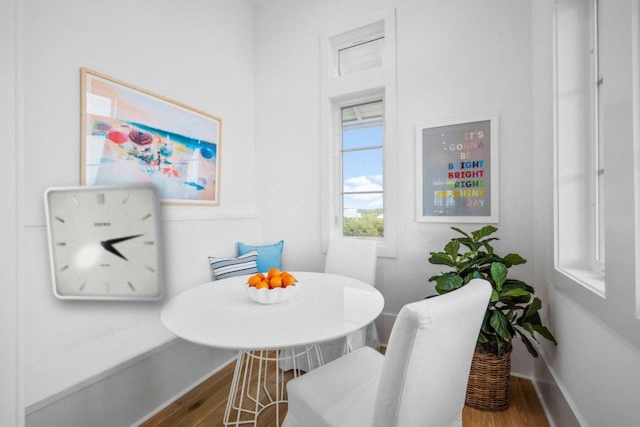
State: 4 h 13 min
